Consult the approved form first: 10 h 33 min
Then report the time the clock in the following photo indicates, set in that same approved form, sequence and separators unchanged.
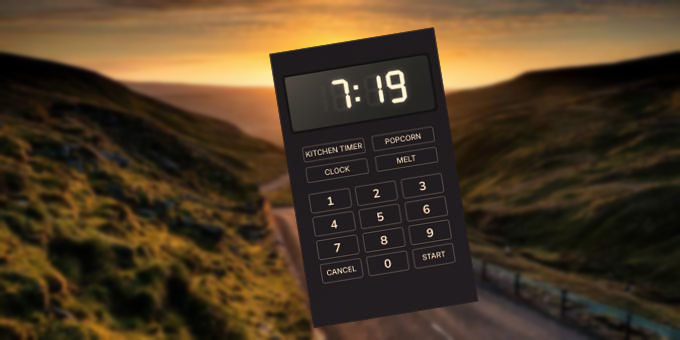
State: 7 h 19 min
